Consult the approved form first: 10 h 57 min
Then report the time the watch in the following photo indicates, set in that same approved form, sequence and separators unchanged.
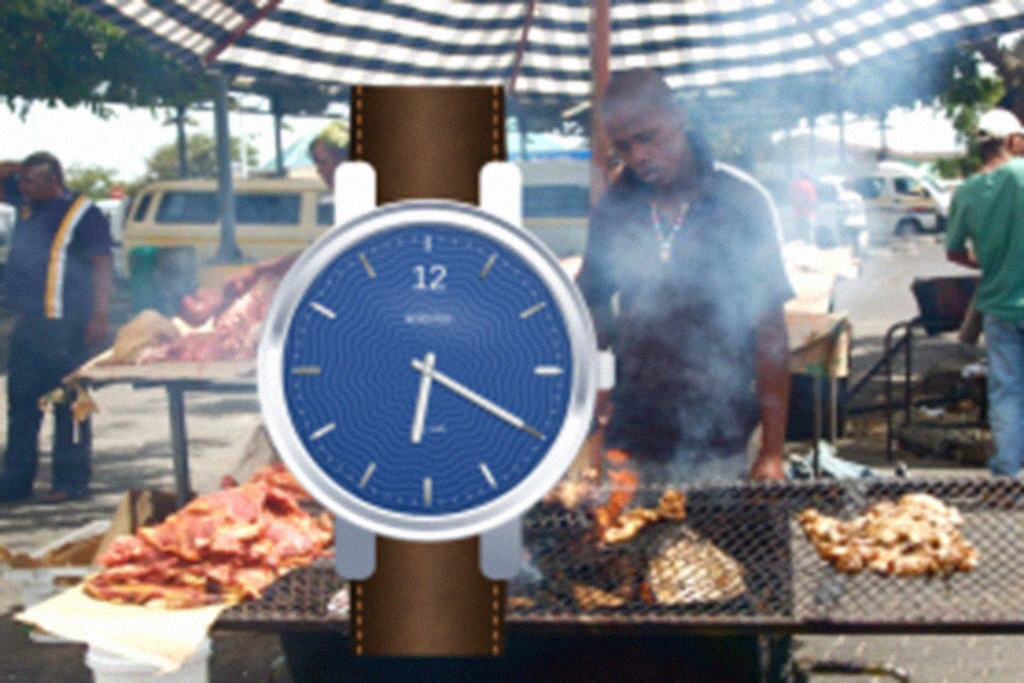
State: 6 h 20 min
